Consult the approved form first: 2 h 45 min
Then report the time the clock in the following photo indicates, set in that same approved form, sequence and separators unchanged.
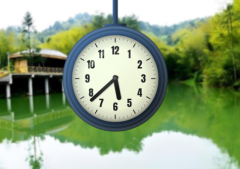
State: 5 h 38 min
